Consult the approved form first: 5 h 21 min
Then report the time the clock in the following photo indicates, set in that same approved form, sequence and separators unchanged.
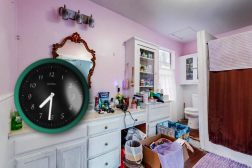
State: 7 h 31 min
